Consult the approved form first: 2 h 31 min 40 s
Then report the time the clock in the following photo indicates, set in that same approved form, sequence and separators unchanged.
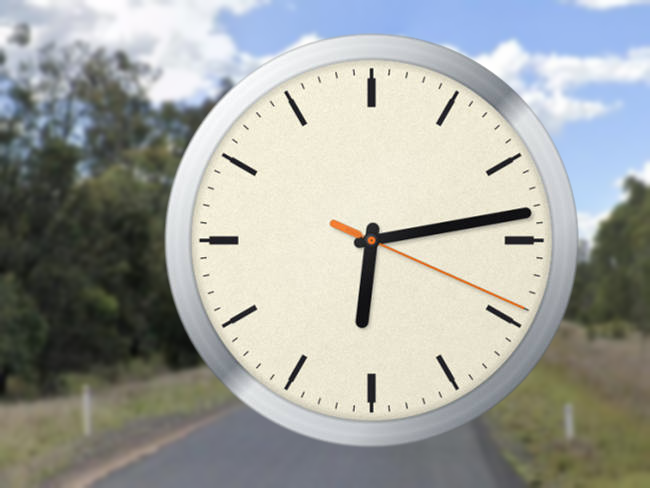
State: 6 h 13 min 19 s
